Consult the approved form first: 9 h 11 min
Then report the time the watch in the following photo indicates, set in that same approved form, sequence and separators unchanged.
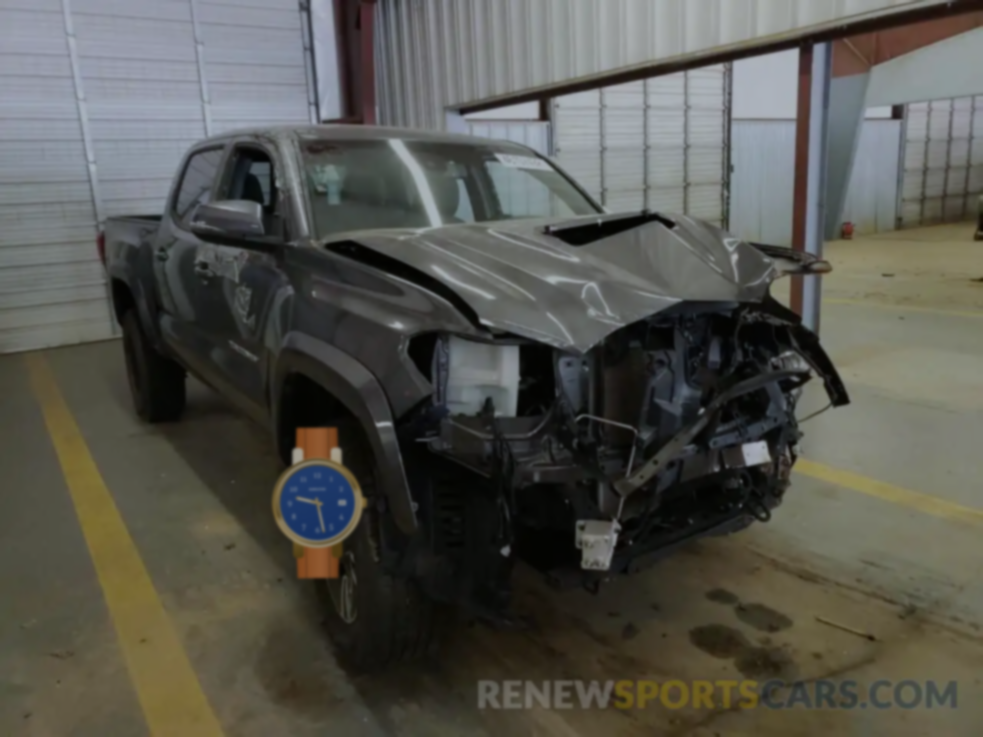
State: 9 h 28 min
